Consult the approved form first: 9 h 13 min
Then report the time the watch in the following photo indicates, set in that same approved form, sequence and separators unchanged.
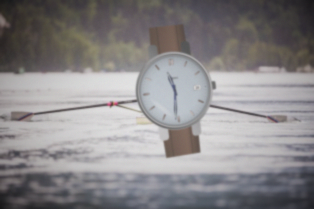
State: 11 h 31 min
